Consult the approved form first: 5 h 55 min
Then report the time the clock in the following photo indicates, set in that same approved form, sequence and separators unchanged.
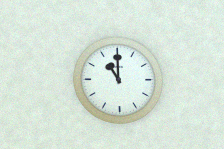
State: 11 h 00 min
